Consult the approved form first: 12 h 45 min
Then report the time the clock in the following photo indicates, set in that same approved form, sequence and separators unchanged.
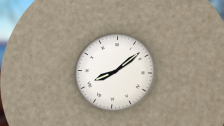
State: 8 h 08 min
